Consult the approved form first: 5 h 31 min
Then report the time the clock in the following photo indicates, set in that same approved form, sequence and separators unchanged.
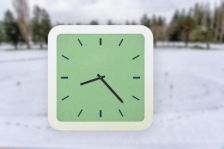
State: 8 h 23 min
